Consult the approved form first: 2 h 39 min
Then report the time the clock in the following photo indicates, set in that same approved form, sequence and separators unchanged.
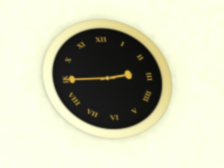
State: 2 h 45 min
